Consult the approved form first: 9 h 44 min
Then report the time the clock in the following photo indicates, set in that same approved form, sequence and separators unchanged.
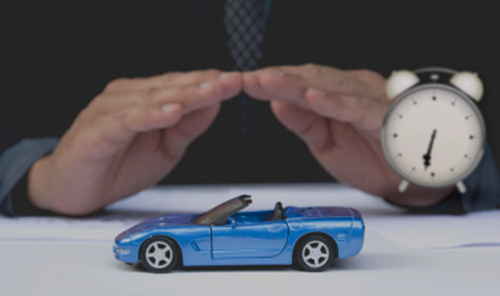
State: 6 h 32 min
